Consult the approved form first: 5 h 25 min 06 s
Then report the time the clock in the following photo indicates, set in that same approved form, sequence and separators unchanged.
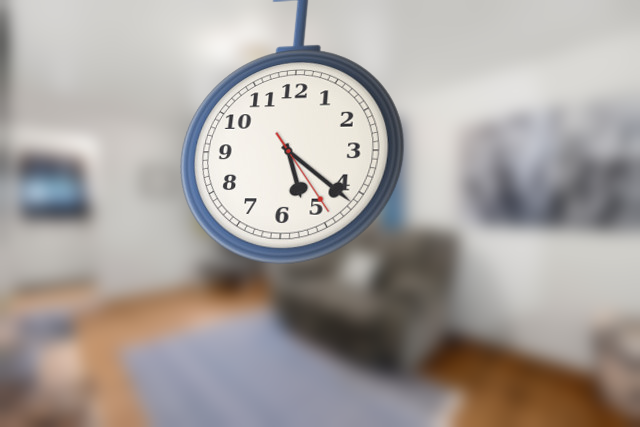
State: 5 h 21 min 24 s
